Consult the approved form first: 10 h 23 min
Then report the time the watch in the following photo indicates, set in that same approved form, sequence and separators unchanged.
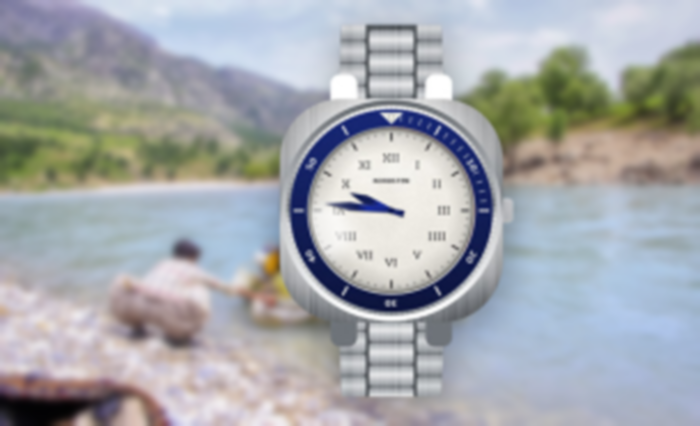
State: 9 h 46 min
